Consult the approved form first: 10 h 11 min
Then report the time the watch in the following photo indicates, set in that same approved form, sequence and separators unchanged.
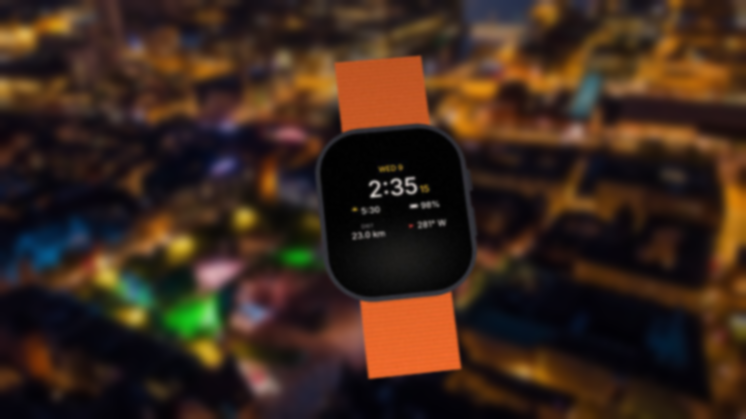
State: 2 h 35 min
